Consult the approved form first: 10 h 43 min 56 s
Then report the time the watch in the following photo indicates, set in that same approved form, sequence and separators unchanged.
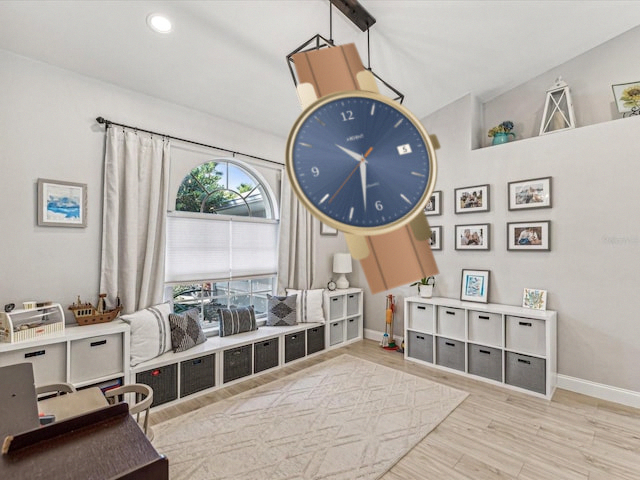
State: 10 h 32 min 39 s
